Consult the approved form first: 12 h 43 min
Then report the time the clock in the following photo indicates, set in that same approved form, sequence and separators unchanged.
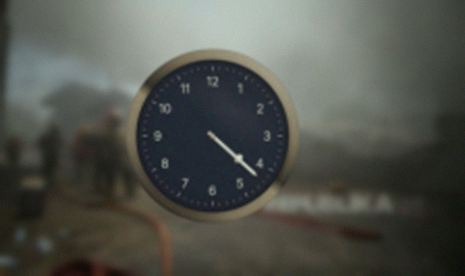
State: 4 h 22 min
